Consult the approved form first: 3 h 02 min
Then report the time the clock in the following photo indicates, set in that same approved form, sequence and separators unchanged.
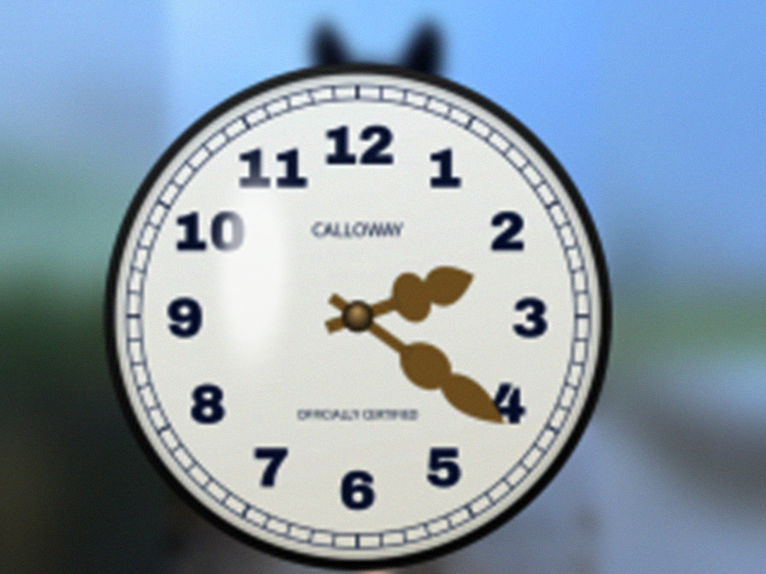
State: 2 h 21 min
